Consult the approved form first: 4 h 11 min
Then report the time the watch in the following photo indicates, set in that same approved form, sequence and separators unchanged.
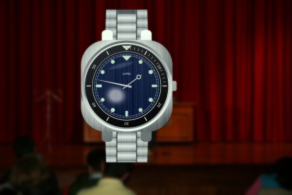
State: 1 h 47 min
